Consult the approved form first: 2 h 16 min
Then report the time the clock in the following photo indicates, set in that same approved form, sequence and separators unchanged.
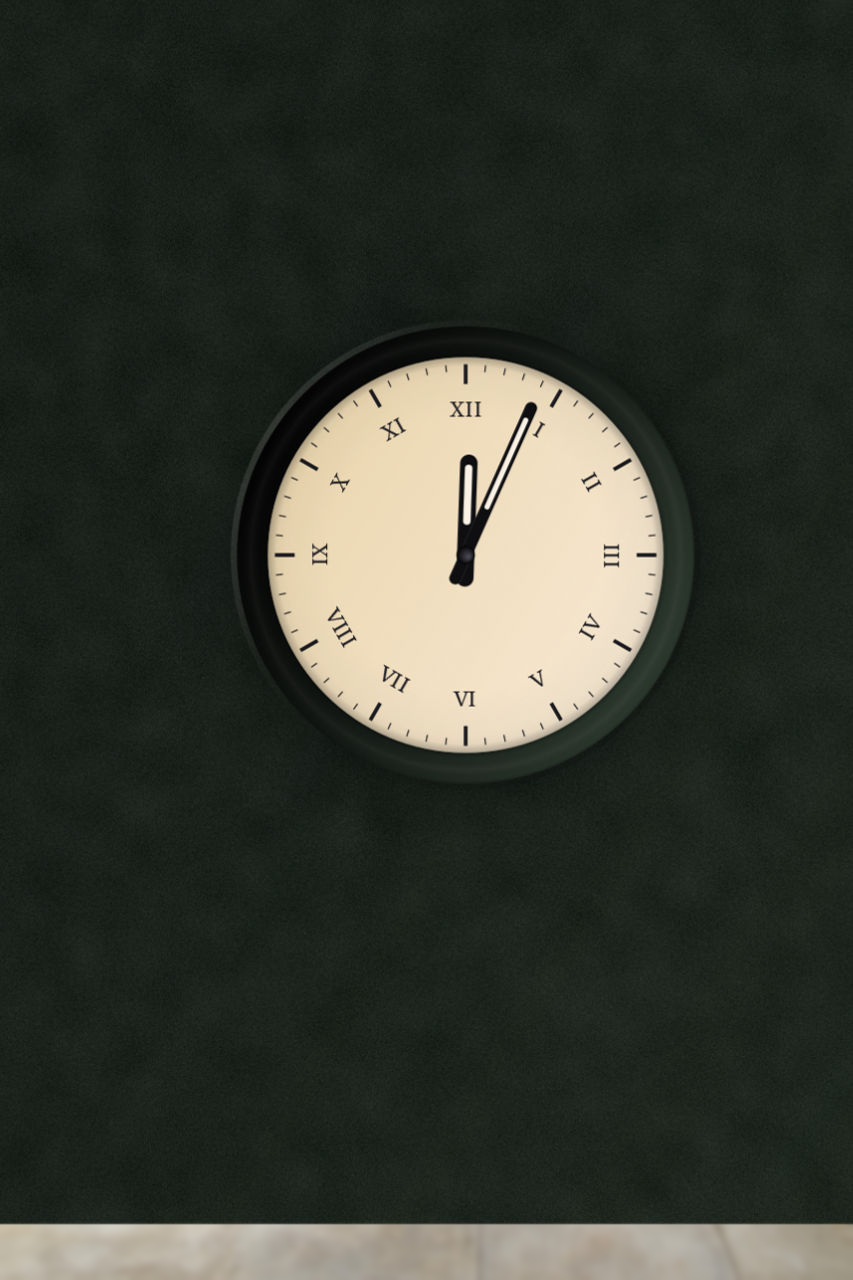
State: 12 h 04 min
